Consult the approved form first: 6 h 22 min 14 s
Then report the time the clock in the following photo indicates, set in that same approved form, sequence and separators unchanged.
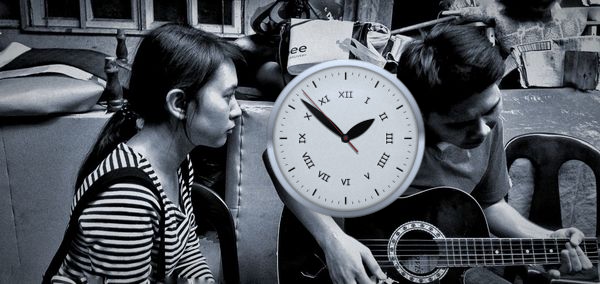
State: 1 h 51 min 53 s
